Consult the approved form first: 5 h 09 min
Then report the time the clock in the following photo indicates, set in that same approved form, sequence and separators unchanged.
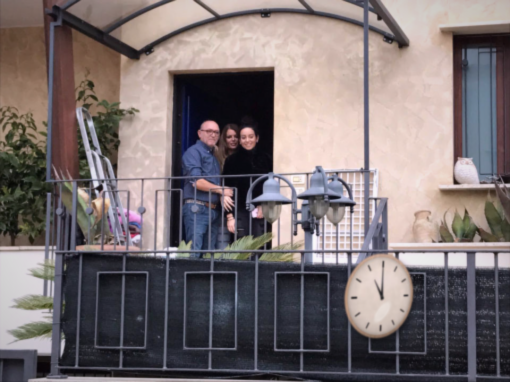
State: 11 h 00 min
